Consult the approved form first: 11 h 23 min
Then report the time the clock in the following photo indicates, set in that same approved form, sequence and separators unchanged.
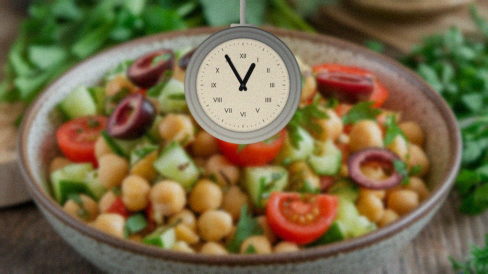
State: 12 h 55 min
